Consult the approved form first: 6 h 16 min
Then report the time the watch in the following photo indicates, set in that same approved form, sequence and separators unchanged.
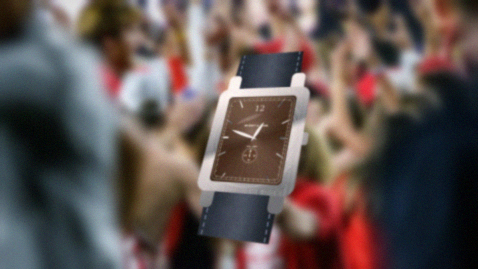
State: 12 h 48 min
